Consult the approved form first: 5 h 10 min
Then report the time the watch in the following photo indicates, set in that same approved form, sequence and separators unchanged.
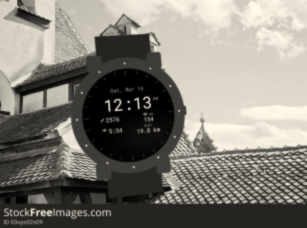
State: 12 h 13 min
